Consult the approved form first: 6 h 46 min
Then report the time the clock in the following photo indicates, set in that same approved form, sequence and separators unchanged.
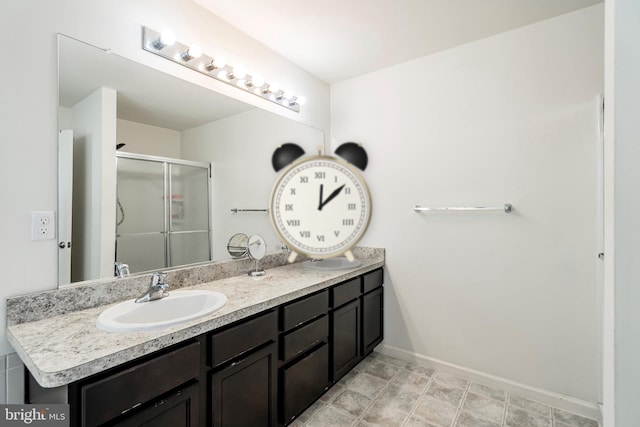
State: 12 h 08 min
